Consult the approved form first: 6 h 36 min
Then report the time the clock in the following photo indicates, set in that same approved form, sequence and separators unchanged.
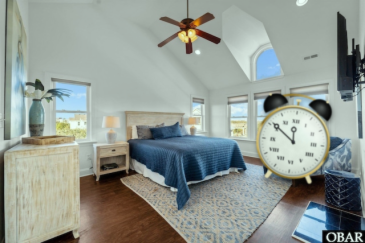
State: 11 h 51 min
